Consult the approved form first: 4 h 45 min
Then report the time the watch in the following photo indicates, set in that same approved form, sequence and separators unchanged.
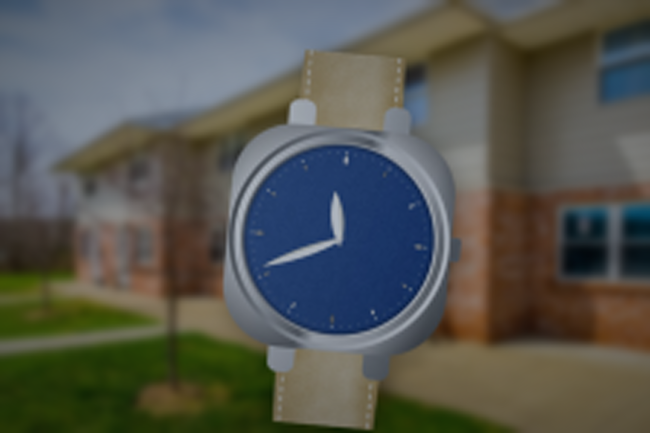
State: 11 h 41 min
